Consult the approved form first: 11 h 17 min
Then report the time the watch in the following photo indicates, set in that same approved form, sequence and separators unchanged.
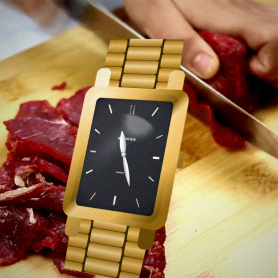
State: 11 h 26 min
